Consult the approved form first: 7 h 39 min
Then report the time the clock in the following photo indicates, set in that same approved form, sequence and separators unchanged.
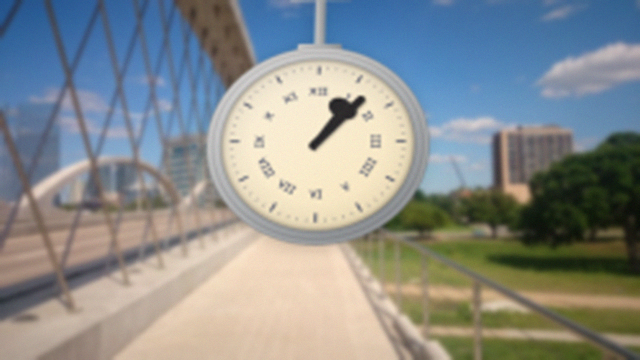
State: 1 h 07 min
